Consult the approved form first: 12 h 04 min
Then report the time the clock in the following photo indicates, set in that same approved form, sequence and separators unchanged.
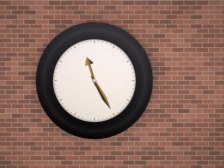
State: 11 h 25 min
